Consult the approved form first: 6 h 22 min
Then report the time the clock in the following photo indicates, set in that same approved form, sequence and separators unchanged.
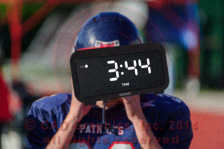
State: 3 h 44 min
